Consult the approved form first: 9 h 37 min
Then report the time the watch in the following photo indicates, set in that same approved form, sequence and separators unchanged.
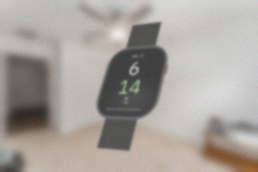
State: 6 h 14 min
